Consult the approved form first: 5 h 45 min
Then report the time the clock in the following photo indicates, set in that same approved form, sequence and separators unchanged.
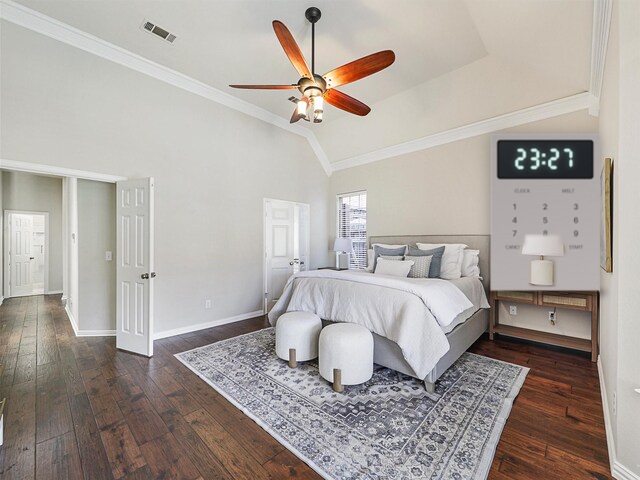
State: 23 h 27 min
